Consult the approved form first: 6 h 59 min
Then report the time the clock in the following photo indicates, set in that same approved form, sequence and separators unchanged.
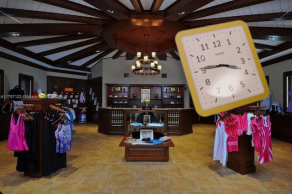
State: 3 h 46 min
